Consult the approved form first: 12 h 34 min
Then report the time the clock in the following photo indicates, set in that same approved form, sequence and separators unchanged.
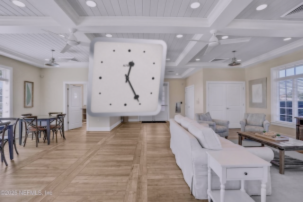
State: 12 h 25 min
